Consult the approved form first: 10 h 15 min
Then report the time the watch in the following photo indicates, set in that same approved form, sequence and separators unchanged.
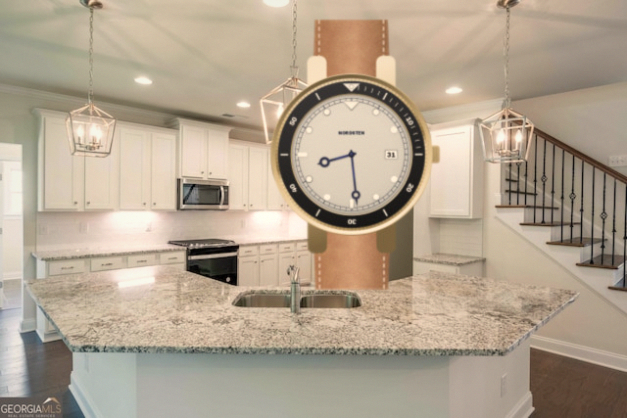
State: 8 h 29 min
